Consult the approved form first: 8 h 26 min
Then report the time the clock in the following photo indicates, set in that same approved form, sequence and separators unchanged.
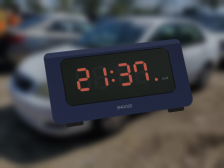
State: 21 h 37 min
